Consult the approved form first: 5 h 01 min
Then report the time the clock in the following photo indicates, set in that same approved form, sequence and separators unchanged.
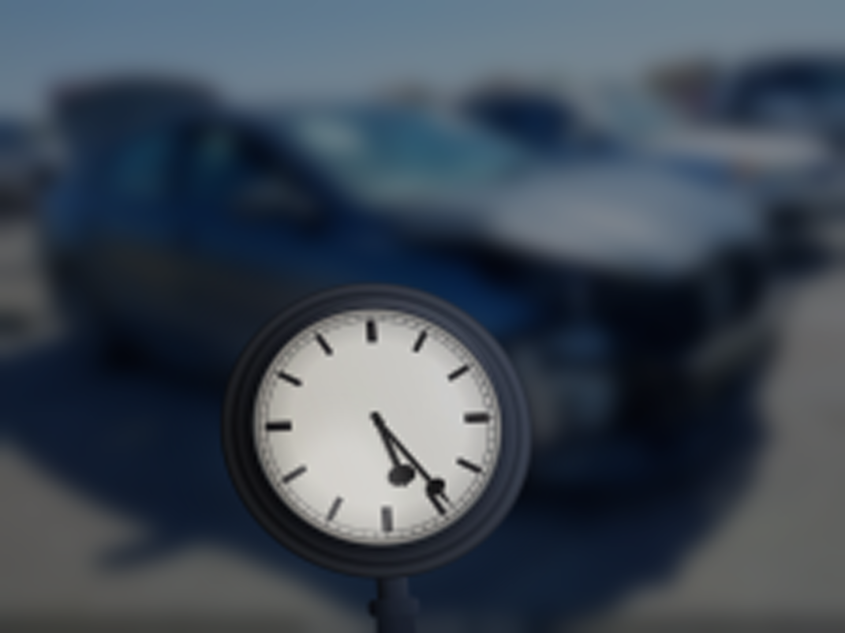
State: 5 h 24 min
